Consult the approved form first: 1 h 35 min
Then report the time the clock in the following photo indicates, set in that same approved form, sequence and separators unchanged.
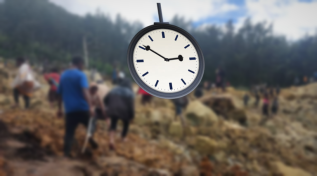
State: 2 h 51 min
